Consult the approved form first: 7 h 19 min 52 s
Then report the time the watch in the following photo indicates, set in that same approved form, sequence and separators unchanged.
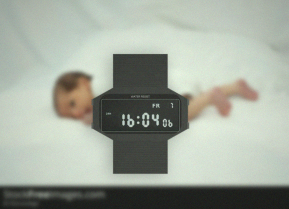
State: 16 h 04 min 06 s
